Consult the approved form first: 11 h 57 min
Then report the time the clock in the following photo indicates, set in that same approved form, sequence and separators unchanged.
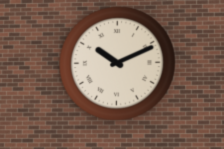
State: 10 h 11 min
